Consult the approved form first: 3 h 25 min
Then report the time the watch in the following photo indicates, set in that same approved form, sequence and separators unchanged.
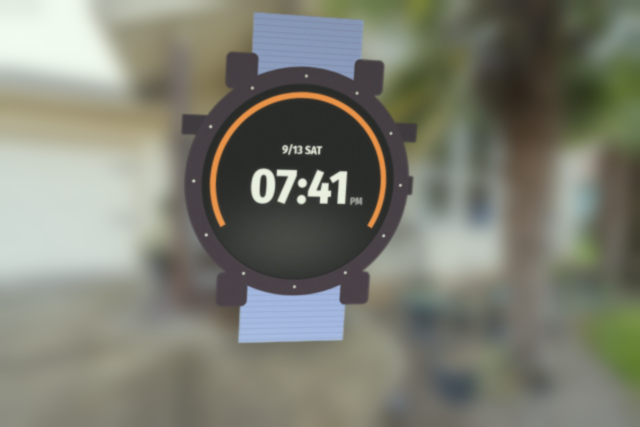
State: 7 h 41 min
